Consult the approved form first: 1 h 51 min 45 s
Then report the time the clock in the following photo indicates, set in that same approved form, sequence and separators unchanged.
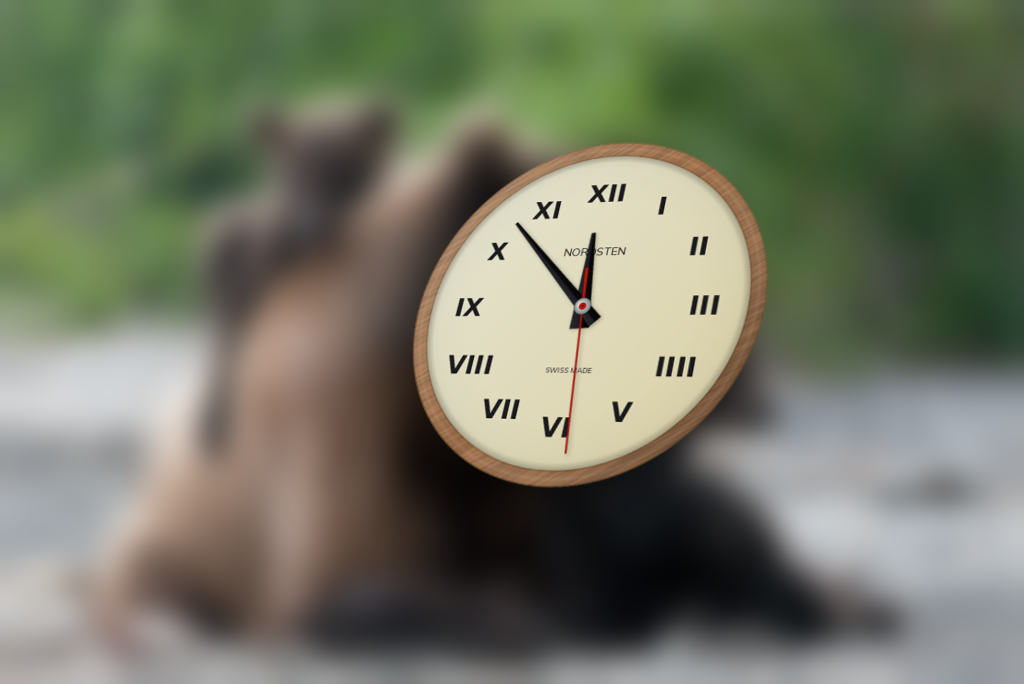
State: 11 h 52 min 29 s
